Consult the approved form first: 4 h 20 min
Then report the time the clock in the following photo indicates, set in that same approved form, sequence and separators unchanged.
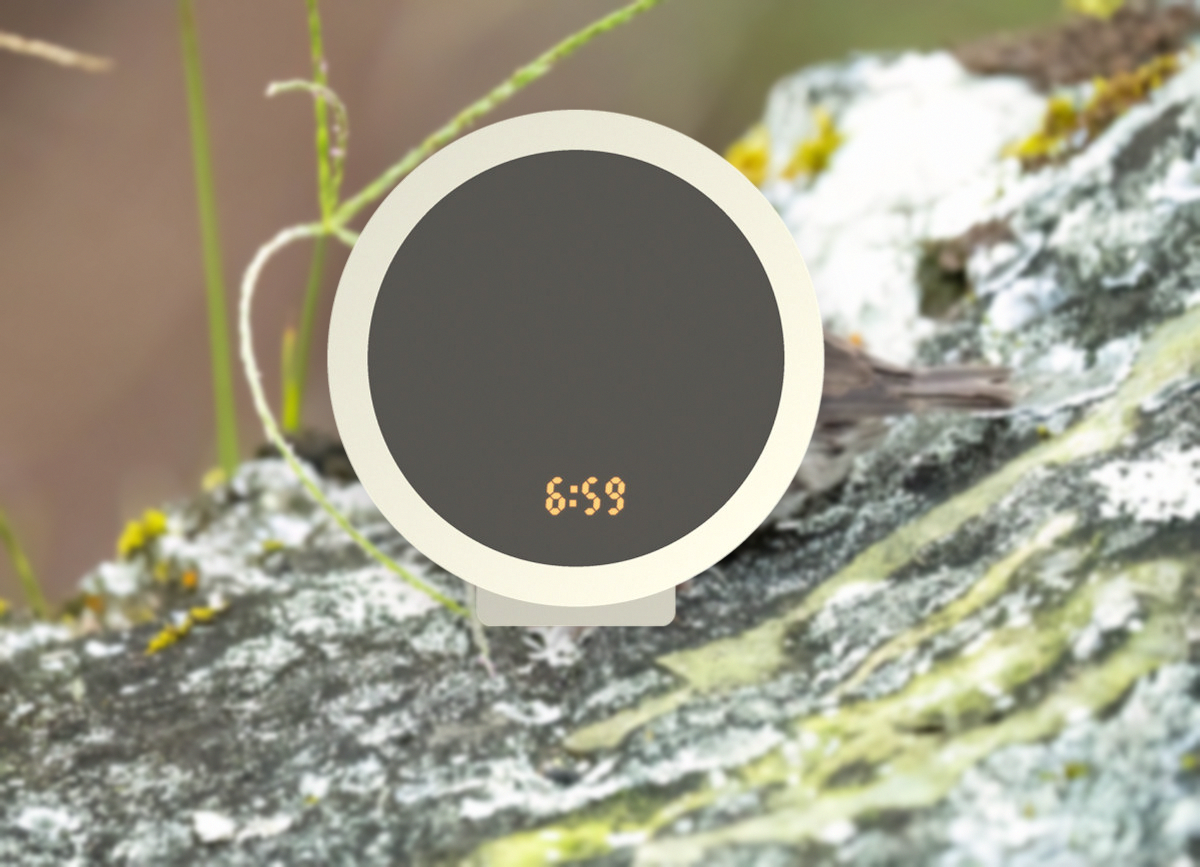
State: 6 h 59 min
